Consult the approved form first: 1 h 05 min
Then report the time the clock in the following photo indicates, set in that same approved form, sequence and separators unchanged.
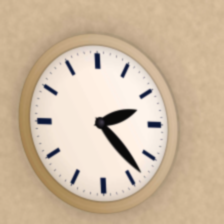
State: 2 h 23 min
